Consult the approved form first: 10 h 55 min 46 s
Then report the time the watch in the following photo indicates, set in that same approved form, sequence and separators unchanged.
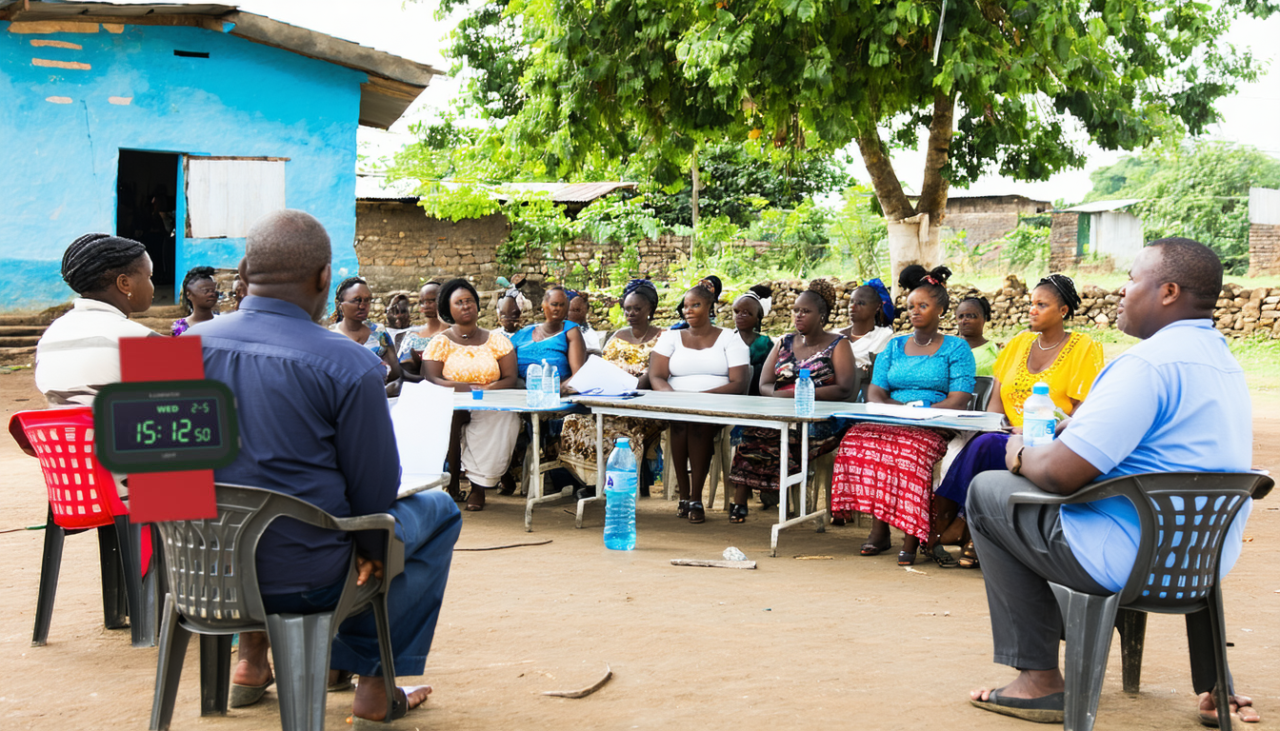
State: 15 h 12 min 50 s
